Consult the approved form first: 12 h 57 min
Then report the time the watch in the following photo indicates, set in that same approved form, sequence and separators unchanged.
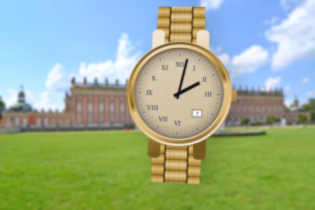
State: 2 h 02 min
